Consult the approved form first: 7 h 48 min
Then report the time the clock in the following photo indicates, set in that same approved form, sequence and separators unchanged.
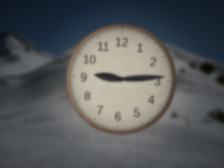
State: 9 h 14 min
